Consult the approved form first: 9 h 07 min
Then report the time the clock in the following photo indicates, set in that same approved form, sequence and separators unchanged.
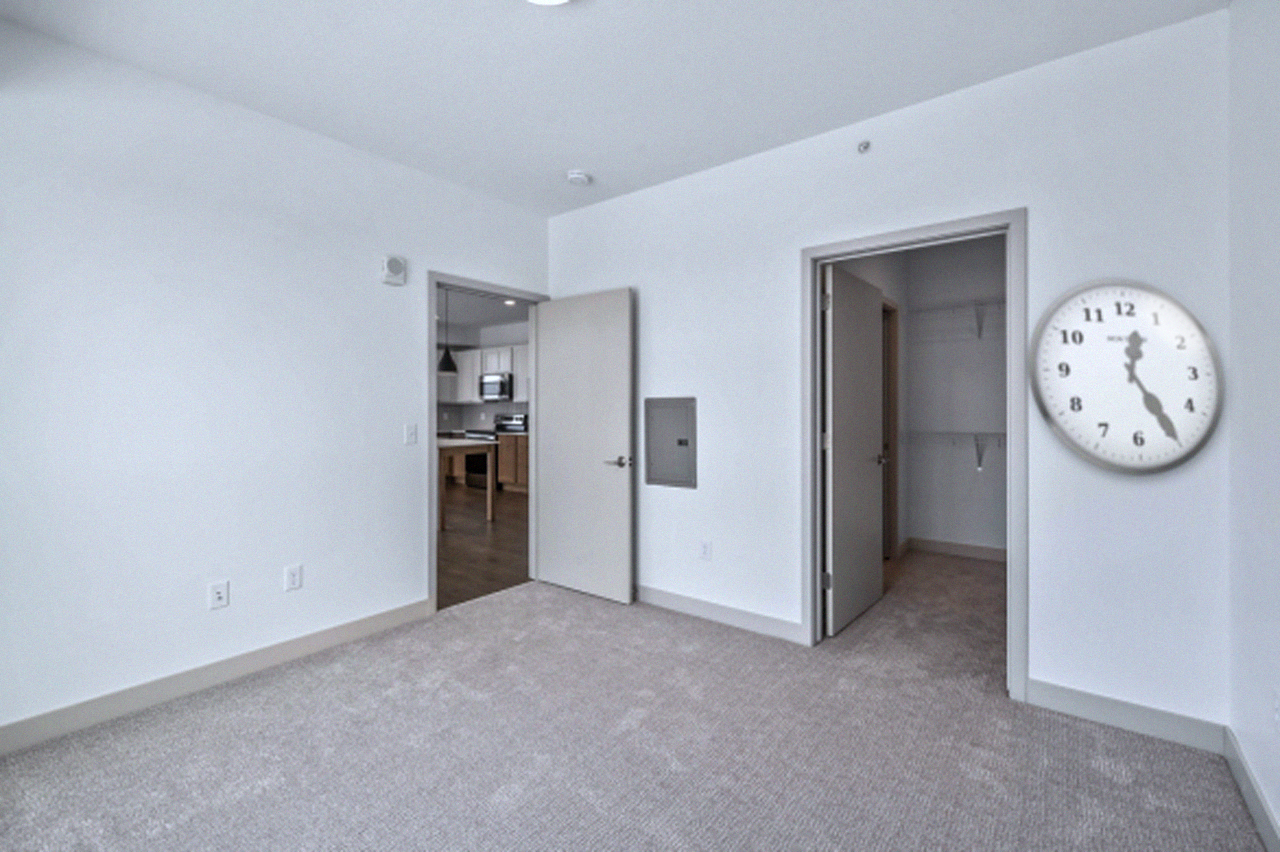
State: 12 h 25 min
